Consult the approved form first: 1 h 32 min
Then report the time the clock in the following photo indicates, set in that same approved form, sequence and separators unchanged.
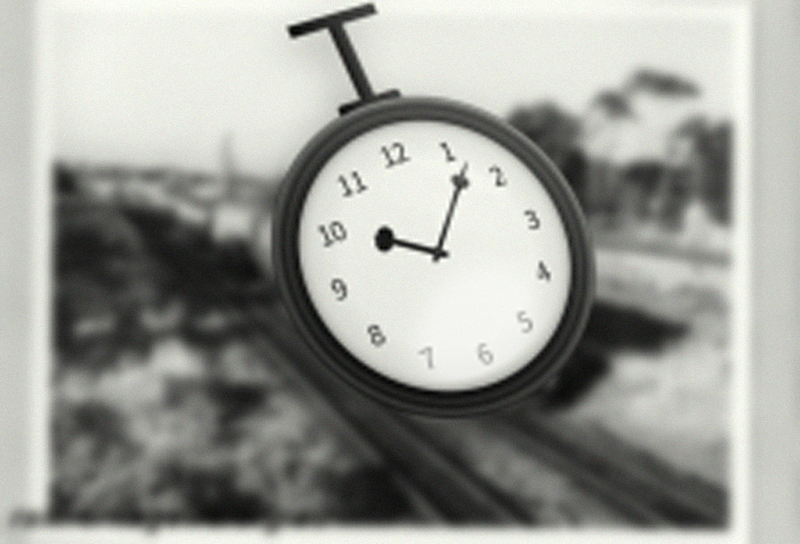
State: 10 h 07 min
